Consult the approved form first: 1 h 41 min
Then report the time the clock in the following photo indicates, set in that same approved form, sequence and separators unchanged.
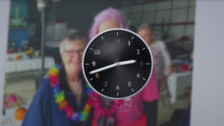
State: 2 h 42 min
